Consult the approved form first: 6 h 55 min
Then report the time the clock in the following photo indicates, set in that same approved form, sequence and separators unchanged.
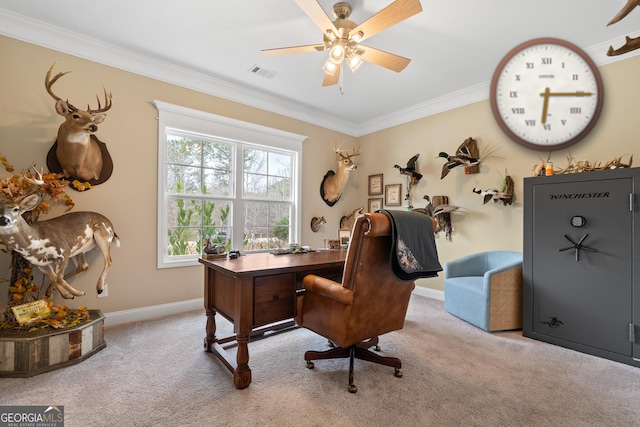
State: 6 h 15 min
